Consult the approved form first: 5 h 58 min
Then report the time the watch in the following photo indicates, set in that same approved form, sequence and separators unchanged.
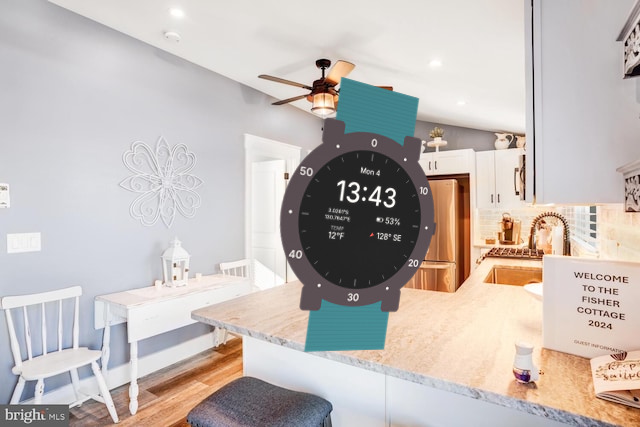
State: 13 h 43 min
